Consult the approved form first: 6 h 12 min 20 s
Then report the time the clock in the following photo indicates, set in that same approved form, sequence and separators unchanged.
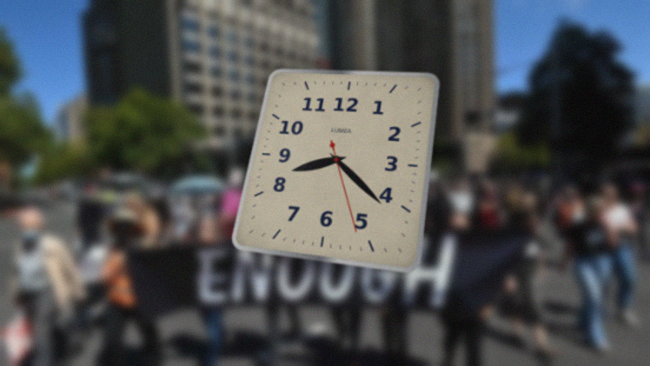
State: 8 h 21 min 26 s
